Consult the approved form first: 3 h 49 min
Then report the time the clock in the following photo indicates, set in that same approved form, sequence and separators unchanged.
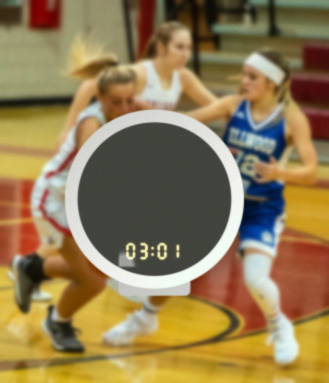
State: 3 h 01 min
